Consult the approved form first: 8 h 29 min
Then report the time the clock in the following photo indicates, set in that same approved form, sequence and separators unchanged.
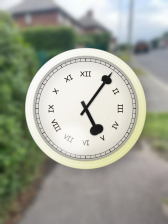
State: 5 h 06 min
